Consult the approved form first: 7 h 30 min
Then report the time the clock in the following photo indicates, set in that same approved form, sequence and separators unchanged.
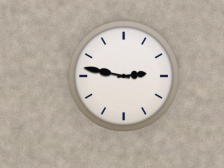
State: 2 h 47 min
